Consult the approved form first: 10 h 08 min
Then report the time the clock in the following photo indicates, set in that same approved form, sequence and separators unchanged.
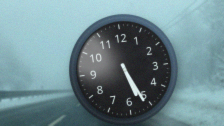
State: 5 h 26 min
